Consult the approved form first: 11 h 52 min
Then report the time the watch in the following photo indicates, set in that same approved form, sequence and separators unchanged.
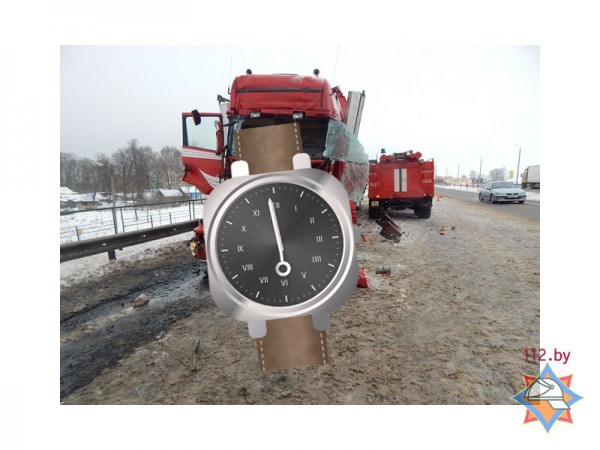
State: 5 h 59 min
